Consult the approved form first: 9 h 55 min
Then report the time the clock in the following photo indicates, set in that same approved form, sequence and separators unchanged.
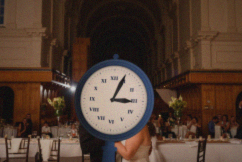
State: 3 h 04 min
